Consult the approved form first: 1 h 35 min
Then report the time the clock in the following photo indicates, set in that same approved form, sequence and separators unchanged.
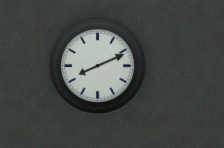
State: 8 h 11 min
